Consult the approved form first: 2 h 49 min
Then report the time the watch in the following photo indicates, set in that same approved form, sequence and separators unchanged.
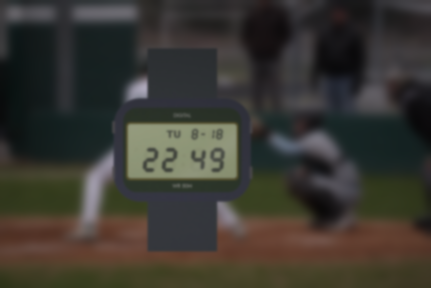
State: 22 h 49 min
